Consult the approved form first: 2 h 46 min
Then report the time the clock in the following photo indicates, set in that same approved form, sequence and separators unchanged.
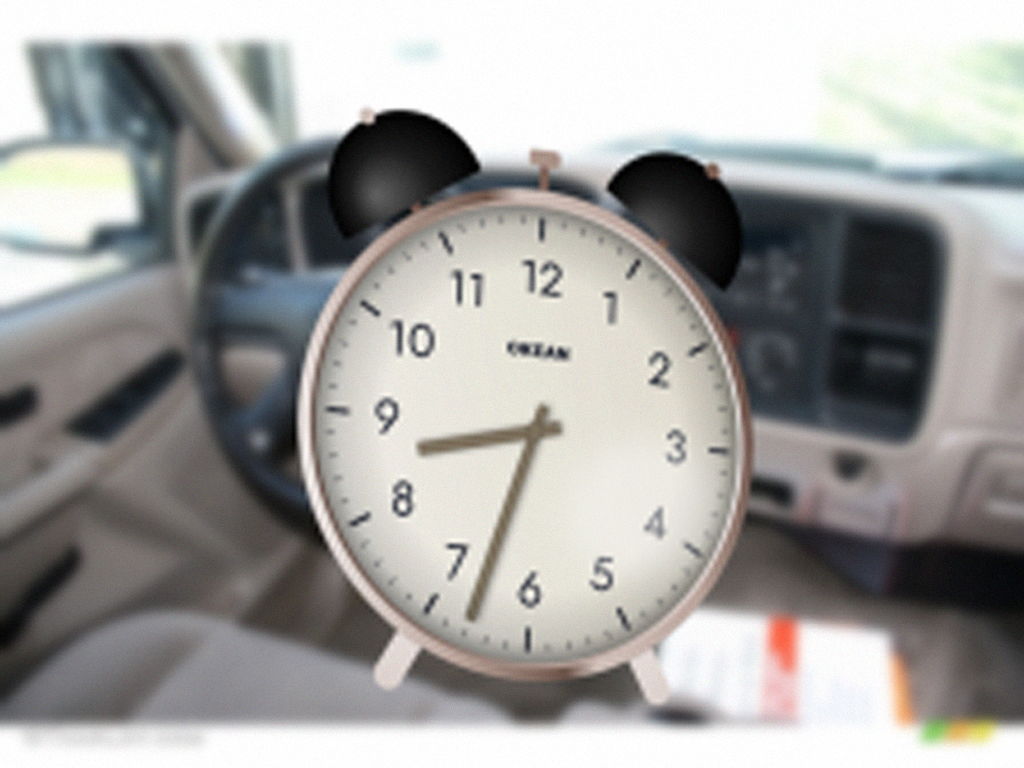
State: 8 h 33 min
